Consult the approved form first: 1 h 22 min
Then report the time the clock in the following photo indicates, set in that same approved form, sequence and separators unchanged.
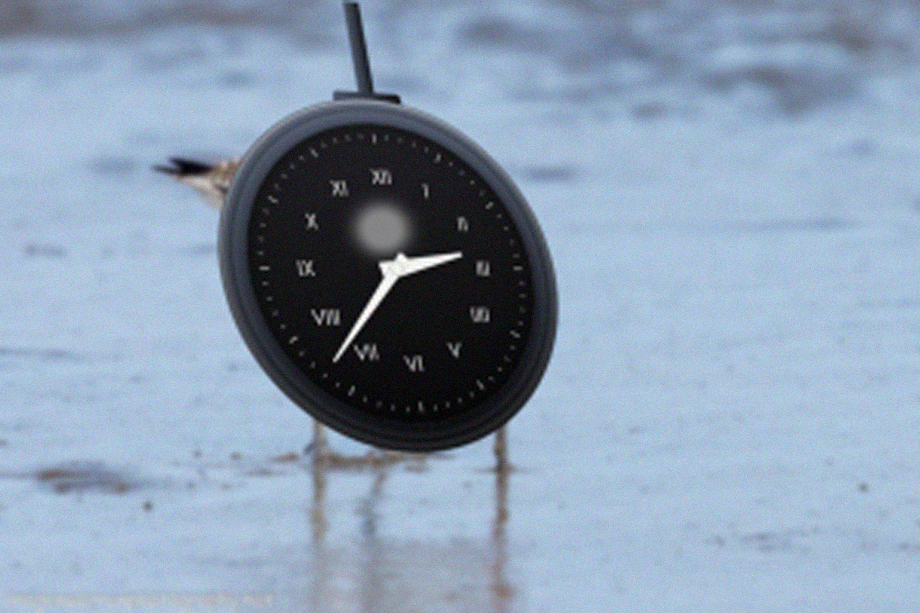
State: 2 h 37 min
